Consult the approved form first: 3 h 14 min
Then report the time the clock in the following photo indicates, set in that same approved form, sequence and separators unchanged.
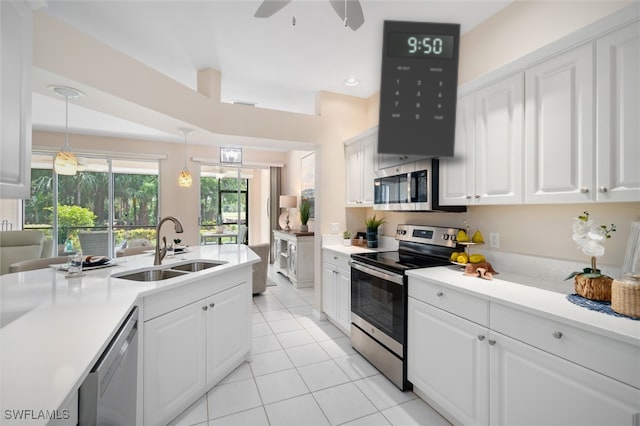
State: 9 h 50 min
